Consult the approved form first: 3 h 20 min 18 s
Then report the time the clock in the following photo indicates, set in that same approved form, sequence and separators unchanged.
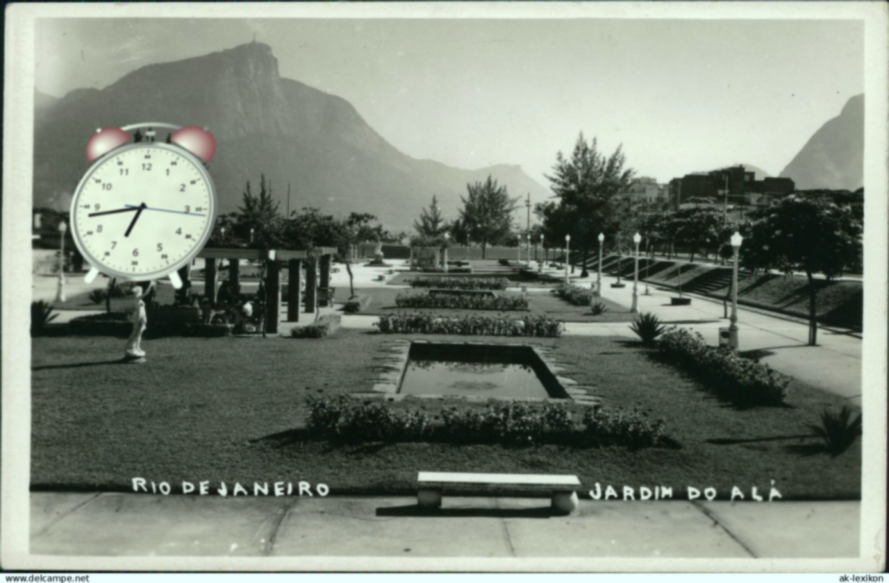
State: 6 h 43 min 16 s
